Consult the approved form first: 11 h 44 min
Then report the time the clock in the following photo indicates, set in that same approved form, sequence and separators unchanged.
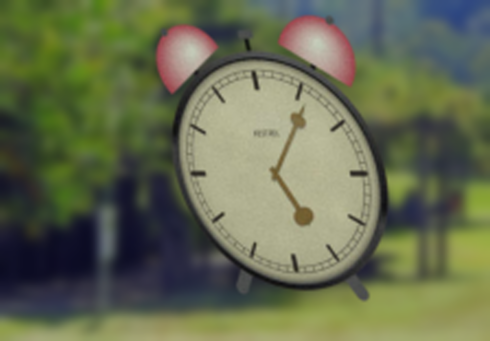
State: 5 h 06 min
